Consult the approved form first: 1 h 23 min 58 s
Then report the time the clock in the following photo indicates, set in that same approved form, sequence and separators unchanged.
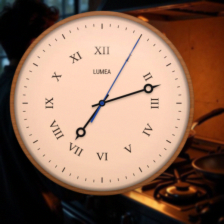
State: 7 h 12 min 05 s
